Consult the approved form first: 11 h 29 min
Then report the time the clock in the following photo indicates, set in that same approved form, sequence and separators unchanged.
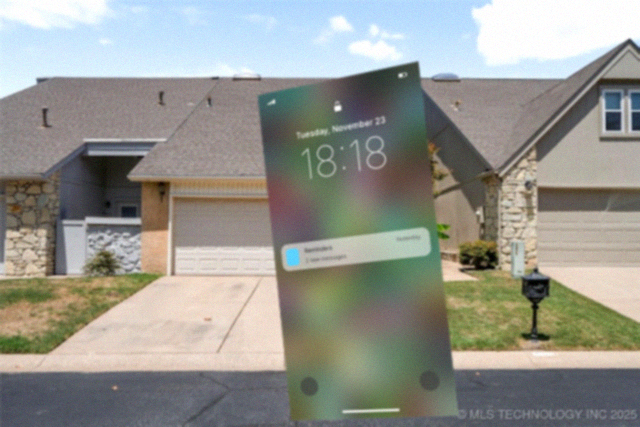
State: 18 h 18 min
